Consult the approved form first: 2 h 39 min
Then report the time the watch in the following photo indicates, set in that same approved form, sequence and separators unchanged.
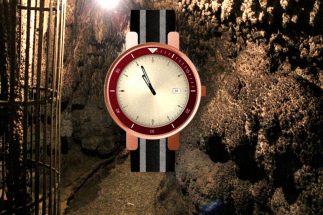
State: 10 h 56 min
